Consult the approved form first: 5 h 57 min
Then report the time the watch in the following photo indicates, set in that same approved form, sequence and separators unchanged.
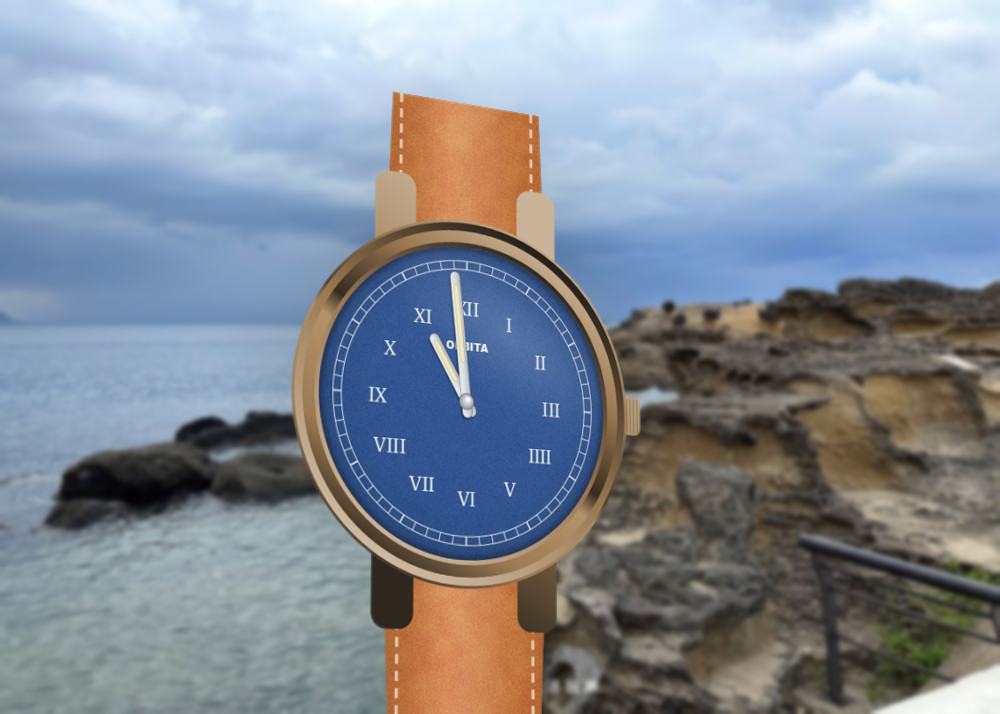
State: 10 h 59 min
